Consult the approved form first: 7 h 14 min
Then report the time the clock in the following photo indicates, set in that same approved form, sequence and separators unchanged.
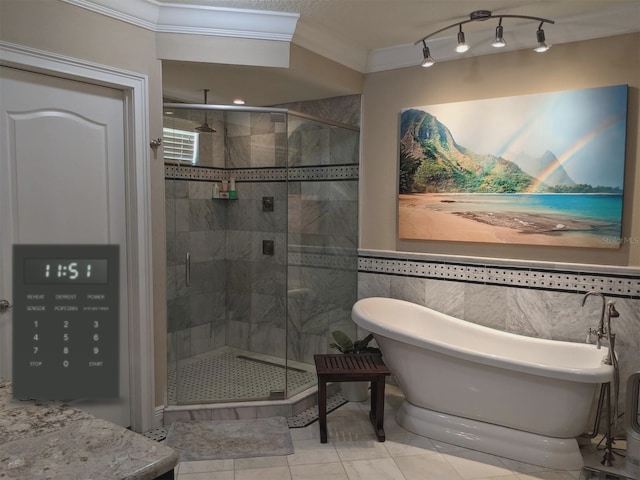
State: 11 h 51 min
